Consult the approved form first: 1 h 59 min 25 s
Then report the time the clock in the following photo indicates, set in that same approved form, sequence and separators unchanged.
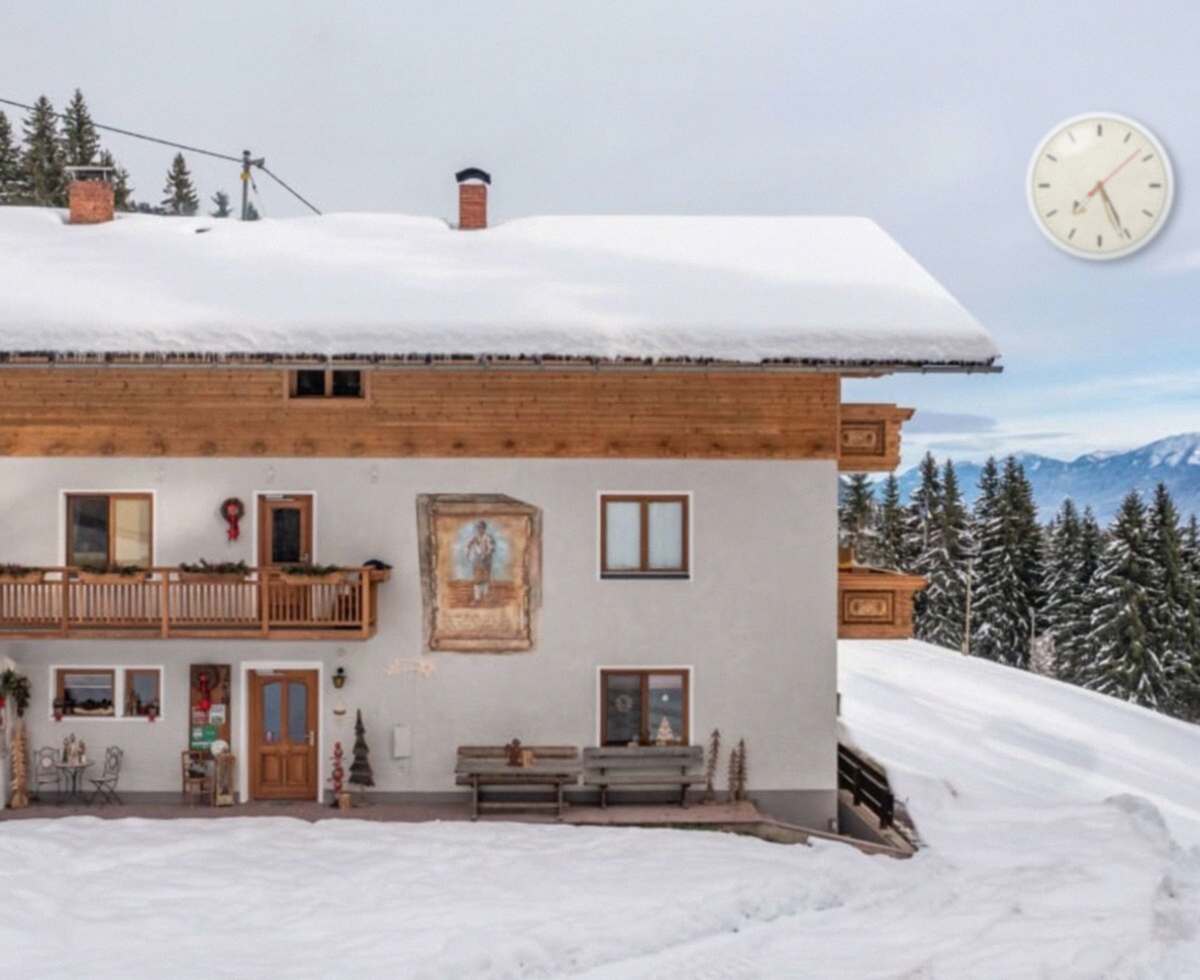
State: 7 h 26 min 08 s
